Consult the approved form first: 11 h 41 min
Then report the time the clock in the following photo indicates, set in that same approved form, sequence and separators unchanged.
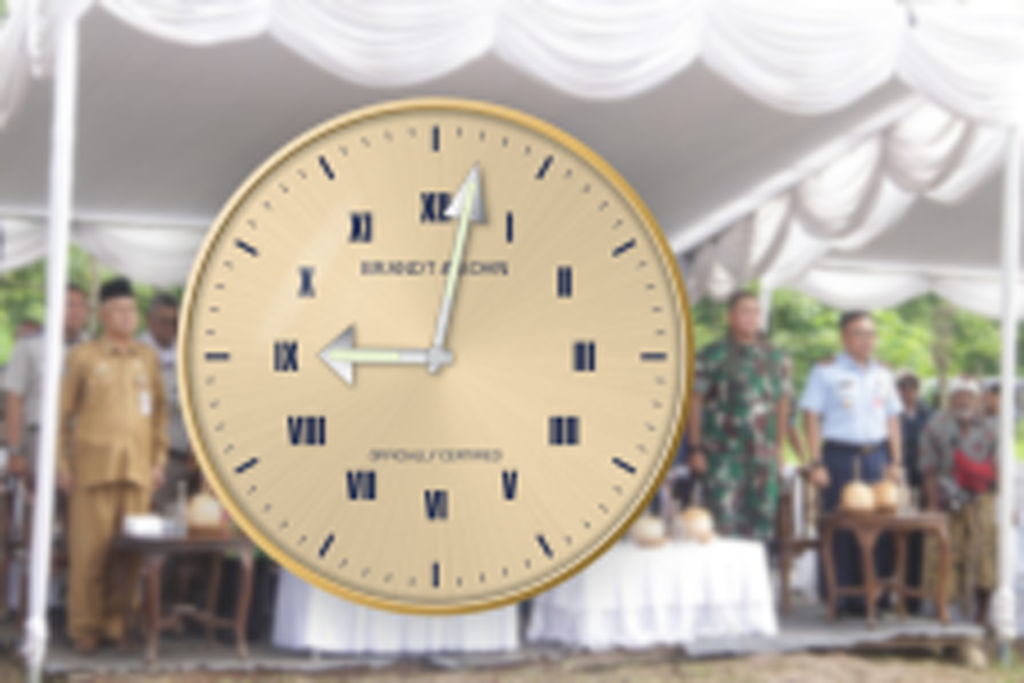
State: 9 h 02 min
